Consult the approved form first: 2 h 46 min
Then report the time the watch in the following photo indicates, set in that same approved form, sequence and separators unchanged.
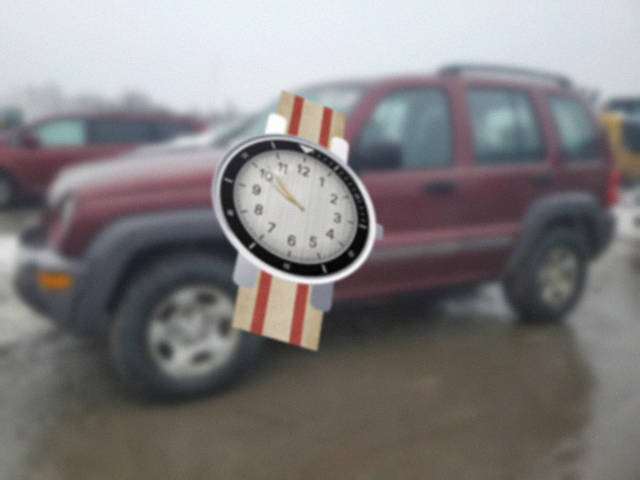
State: 9 h 52 min
